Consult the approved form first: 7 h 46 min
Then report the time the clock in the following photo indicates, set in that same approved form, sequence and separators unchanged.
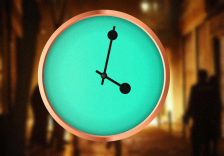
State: 4 h 02 min
